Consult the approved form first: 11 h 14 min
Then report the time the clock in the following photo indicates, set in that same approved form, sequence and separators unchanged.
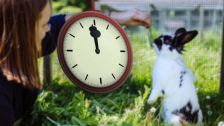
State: 11 h 59 min
